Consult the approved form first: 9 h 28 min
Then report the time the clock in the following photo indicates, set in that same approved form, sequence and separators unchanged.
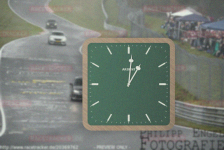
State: 1 h 01 min
